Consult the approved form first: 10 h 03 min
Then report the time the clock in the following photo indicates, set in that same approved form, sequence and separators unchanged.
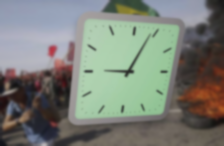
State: 9 h 04 min
